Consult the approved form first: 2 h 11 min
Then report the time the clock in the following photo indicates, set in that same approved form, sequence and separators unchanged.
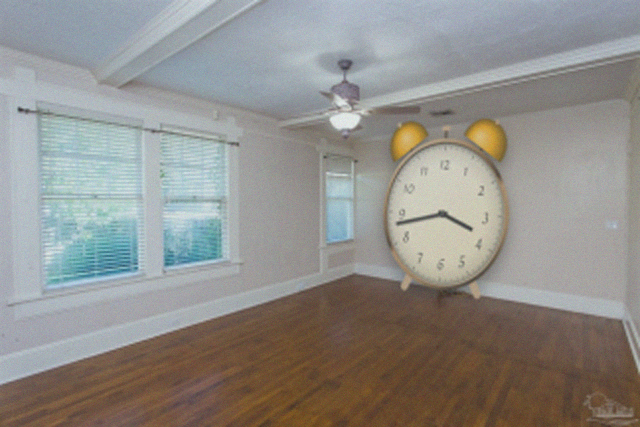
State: 3 h 43 min
